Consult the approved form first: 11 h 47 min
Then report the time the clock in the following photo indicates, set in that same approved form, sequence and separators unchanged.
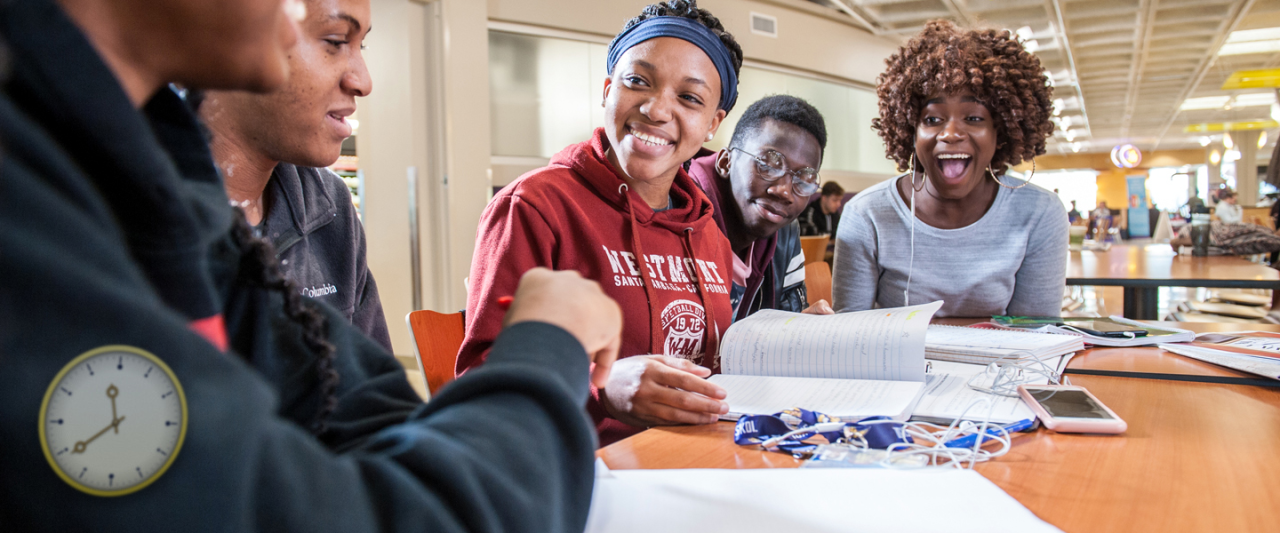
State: 11 h 39 min
